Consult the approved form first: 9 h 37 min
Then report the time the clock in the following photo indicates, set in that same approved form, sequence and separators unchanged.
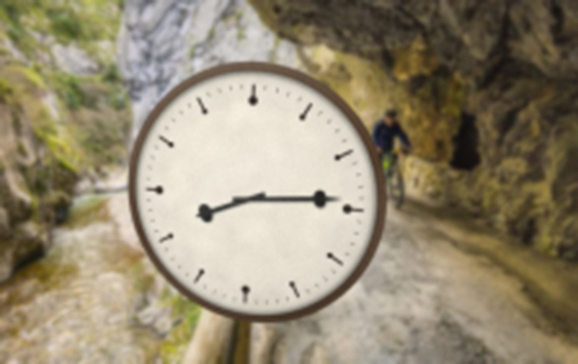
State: 8 h 14 min
